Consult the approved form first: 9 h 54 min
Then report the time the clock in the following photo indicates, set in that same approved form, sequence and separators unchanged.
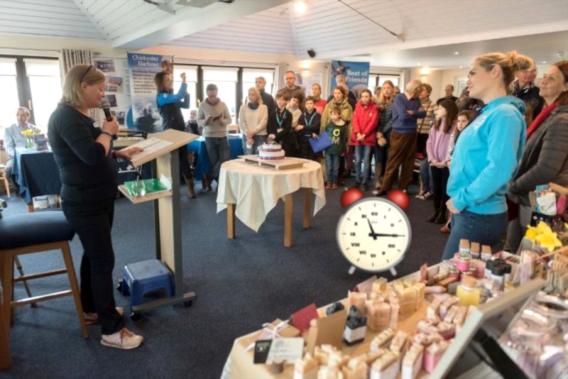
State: 11 h 15 min
